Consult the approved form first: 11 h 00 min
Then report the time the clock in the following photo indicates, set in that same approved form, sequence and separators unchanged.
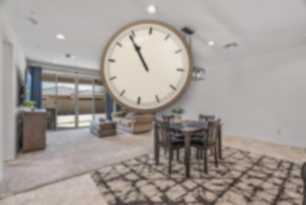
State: 10 h 54 min
